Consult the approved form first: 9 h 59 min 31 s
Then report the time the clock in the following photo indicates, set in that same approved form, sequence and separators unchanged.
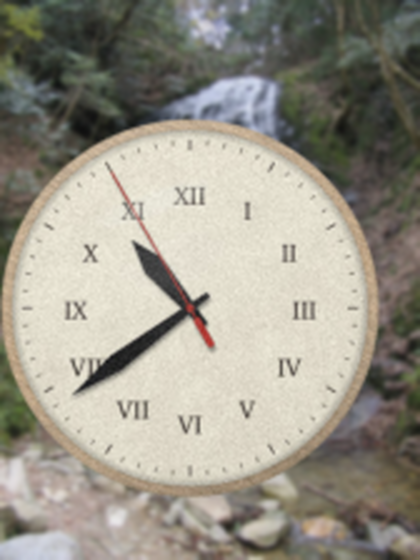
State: 10 h 38 min 55 s
